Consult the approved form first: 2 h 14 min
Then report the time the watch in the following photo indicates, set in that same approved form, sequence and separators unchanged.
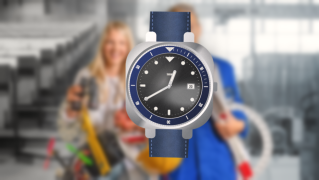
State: 12 h 40 min
